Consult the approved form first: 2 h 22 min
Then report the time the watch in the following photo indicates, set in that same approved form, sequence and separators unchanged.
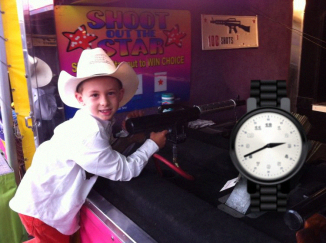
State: 2 h 41 min
